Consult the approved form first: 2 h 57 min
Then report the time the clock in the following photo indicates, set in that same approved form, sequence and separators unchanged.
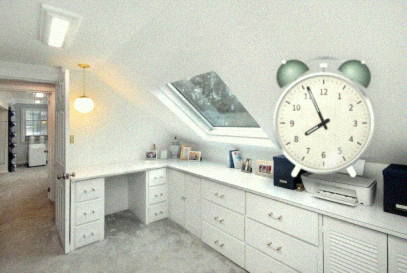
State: 7 h 56 min
